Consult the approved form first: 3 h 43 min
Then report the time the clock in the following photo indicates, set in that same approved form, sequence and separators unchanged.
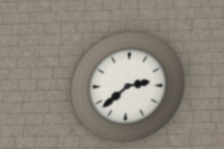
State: 2 h 38 min
